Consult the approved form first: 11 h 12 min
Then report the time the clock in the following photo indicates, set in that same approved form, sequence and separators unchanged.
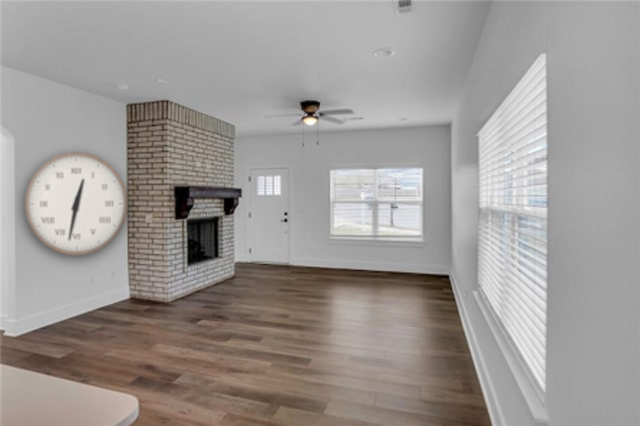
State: 12 h 32 min
